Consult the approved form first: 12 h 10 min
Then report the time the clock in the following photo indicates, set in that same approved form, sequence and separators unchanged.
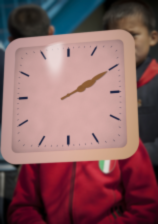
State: 2 h 10 min
